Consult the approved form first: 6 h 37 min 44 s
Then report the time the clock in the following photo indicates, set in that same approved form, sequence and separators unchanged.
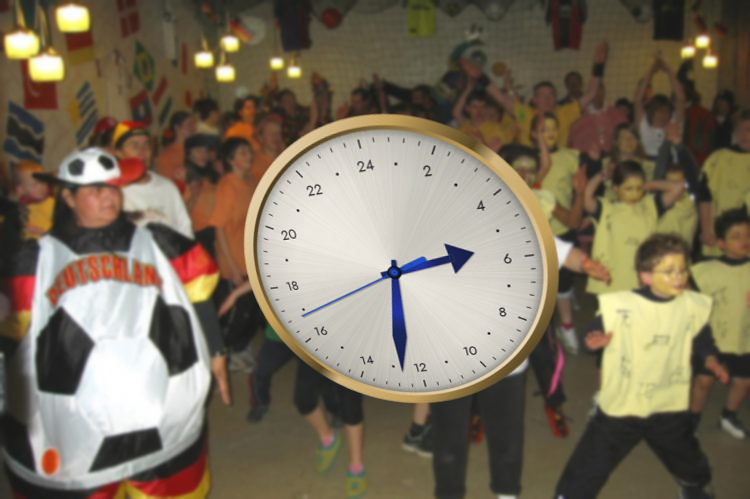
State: 5 h 31 min 42 s
